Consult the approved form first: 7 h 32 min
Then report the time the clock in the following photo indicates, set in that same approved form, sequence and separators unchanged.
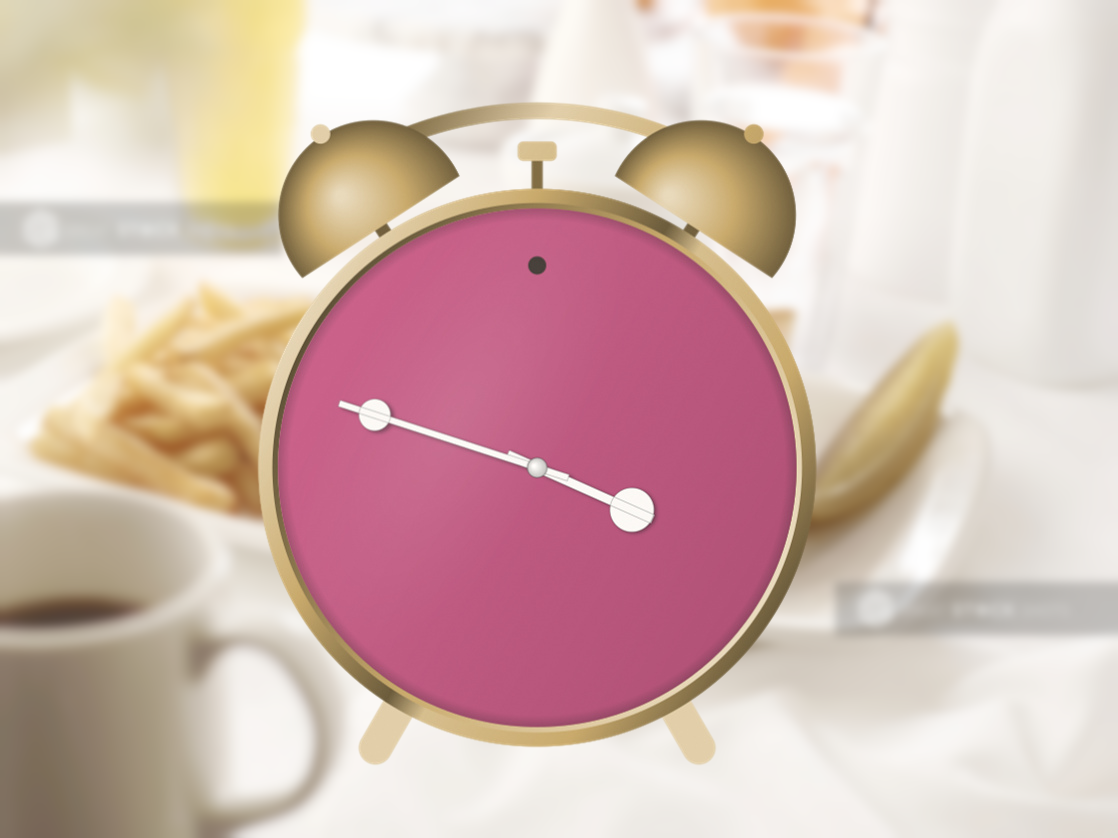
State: 3 h 48 min
